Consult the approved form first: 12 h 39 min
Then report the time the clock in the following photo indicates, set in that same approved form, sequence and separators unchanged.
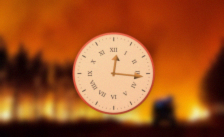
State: 12 h 16 min
